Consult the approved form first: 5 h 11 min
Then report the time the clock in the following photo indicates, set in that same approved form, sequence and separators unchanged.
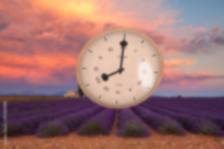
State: 8 h 00 min
